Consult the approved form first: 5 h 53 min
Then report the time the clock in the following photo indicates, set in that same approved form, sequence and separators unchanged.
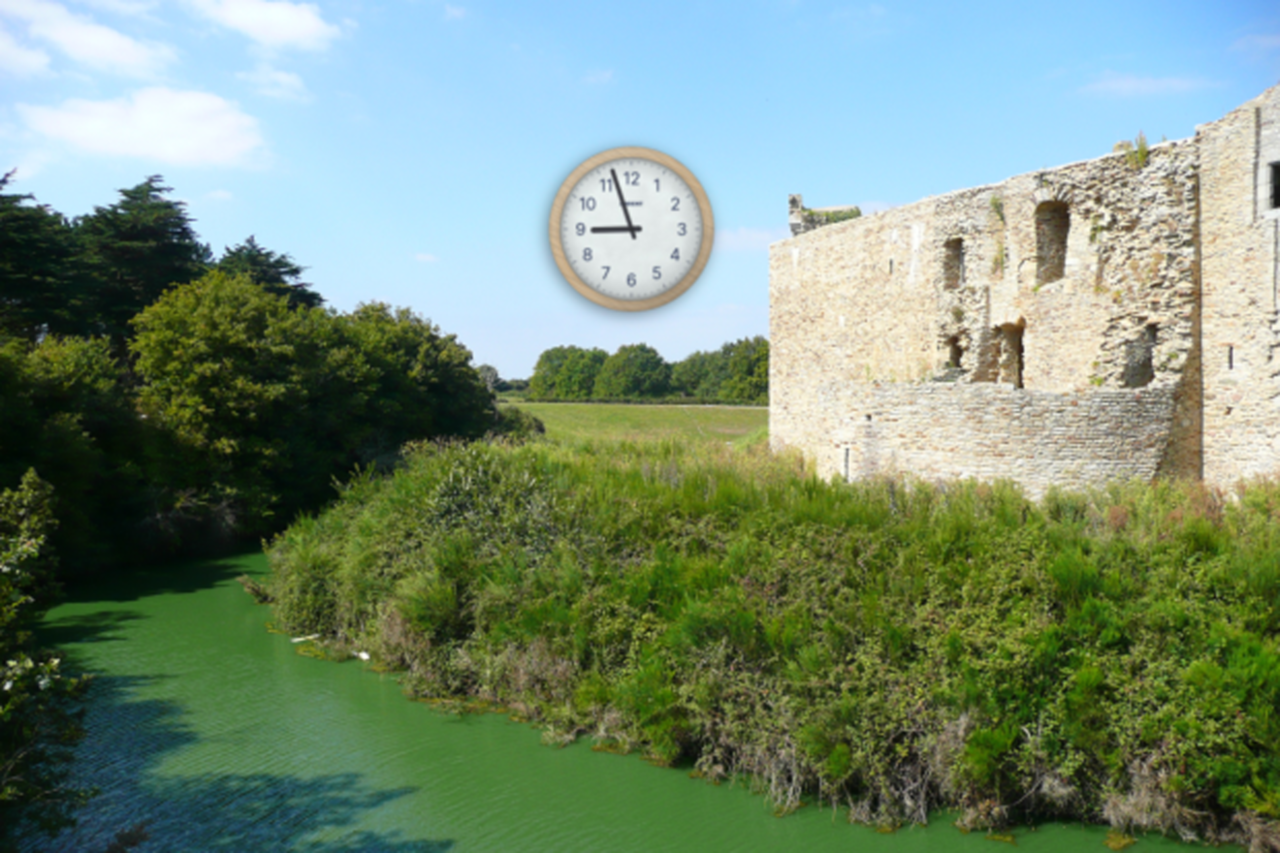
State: 8 h 57 min
